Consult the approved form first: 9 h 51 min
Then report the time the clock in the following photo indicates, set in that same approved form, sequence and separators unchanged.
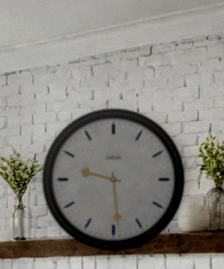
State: 9 h 29 min
